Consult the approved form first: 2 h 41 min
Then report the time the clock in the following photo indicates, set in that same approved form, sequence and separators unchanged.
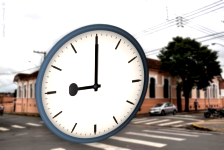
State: 9 h 00 min
